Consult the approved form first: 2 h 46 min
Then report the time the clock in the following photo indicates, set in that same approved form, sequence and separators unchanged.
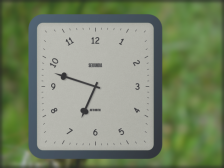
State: 6 h 48 min
